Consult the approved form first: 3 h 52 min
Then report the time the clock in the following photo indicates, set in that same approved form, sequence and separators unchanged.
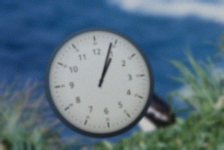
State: 1 h 04 min
